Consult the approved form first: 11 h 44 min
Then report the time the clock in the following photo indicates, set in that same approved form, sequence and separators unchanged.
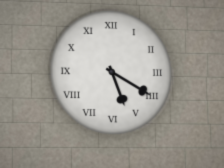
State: 5 h 20 min
